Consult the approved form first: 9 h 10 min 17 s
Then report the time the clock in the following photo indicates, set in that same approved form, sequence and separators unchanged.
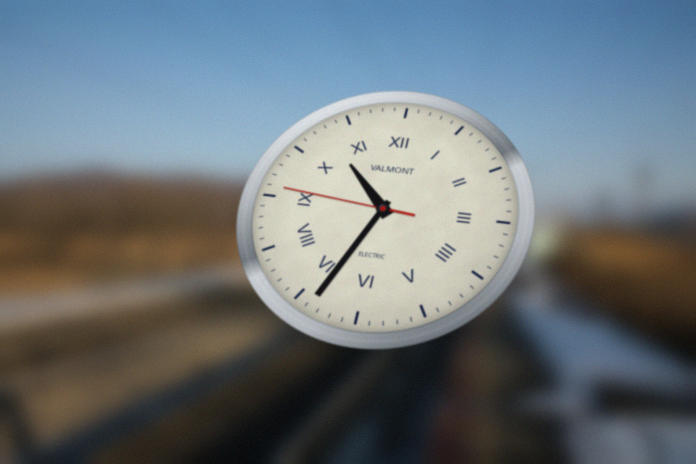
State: 10 h 33 min 46 s
